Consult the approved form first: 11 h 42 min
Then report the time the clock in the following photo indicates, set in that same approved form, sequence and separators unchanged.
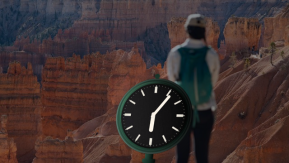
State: 6 h 06 min
